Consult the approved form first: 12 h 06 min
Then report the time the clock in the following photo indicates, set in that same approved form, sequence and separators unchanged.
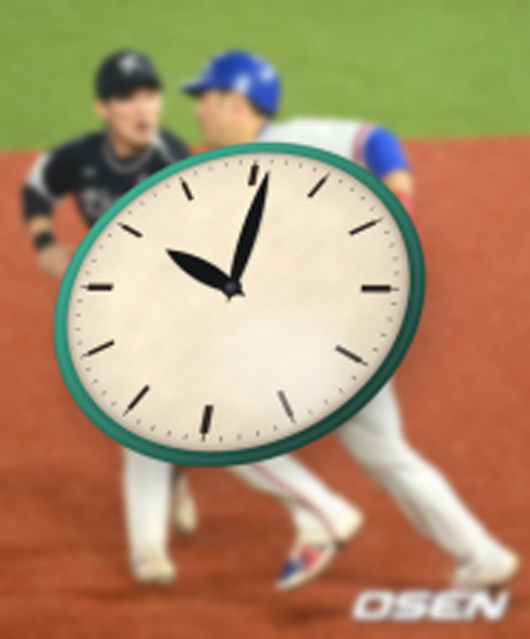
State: 10 h 01 min
